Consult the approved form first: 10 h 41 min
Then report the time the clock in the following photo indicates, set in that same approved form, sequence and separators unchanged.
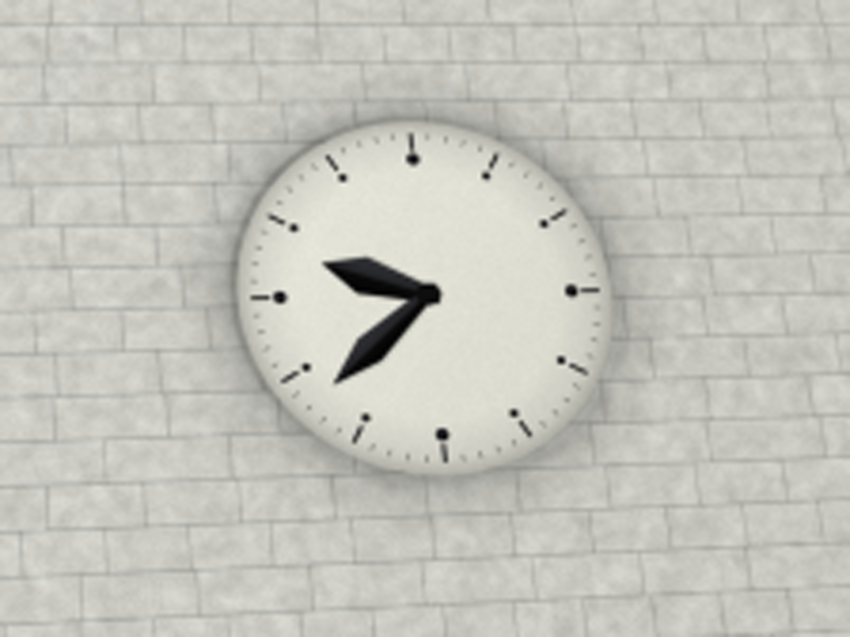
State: 9 h 38 min
